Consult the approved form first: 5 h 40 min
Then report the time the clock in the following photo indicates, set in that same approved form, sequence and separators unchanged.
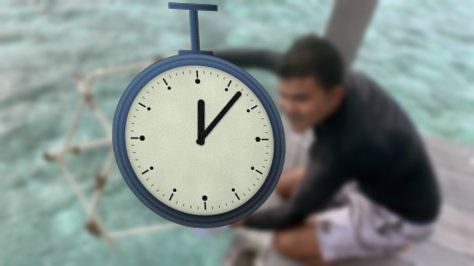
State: 12 h 07 min
